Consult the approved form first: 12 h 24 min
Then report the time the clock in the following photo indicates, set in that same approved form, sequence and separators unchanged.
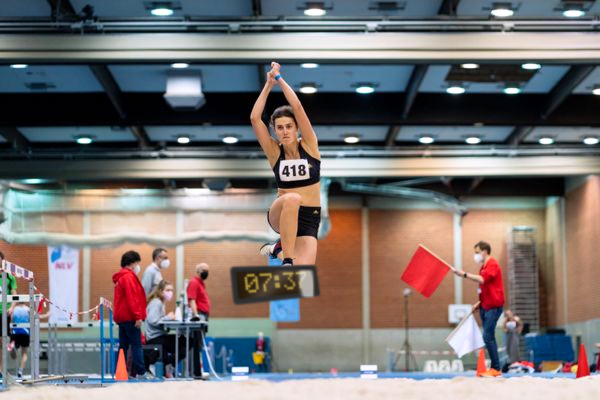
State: 7 h 37 min
